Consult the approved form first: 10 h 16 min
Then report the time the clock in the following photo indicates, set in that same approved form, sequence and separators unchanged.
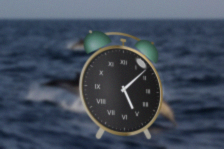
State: 5 h 08 min
